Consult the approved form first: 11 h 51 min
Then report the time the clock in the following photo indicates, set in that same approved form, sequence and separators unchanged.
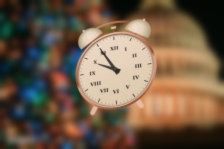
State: 9 h 55 min
